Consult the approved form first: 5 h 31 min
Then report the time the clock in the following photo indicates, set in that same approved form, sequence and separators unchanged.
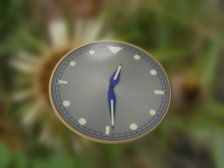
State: 12 h 29 min
